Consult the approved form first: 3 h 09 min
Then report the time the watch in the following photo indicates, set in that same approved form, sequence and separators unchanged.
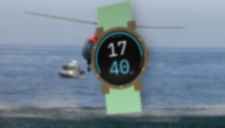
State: 17 h 40 min
